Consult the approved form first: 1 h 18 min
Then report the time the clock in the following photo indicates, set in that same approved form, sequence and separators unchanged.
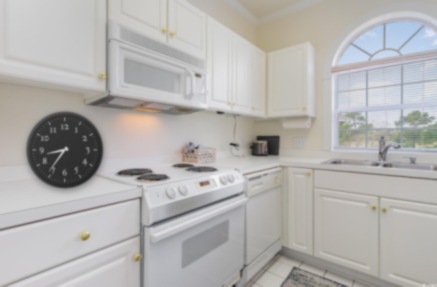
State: 8 h 36 min
